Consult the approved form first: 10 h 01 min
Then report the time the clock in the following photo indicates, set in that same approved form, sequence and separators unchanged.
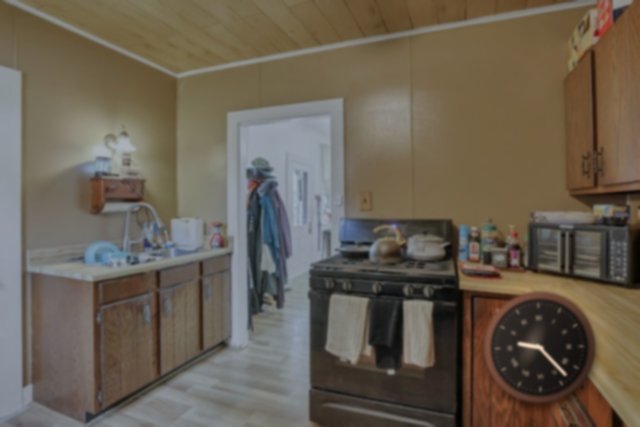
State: 9 h 23 min
